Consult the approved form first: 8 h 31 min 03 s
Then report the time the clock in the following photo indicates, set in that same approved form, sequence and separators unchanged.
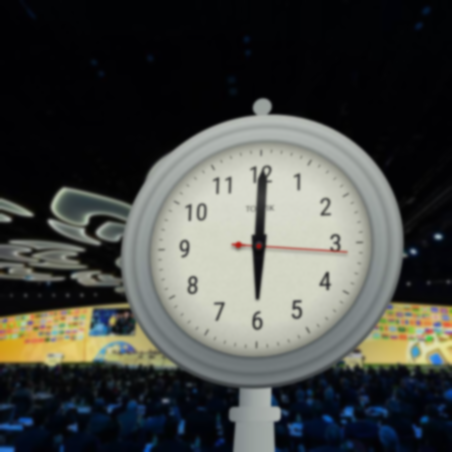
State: 6 h 00 min 16 s
